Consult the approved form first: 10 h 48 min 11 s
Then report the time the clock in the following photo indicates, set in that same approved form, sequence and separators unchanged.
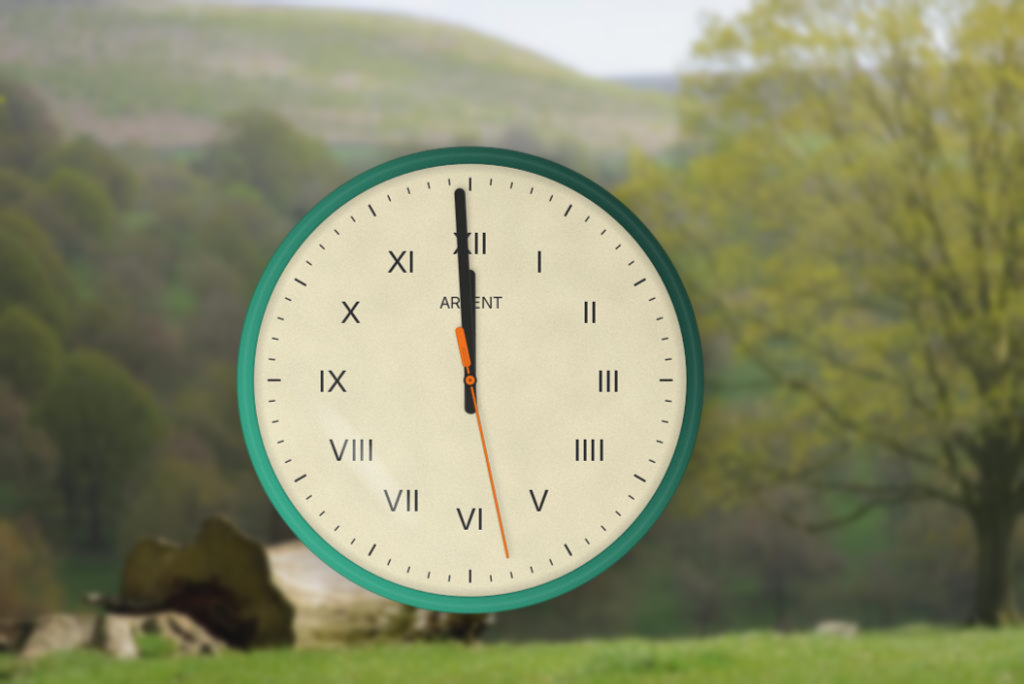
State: 11 h 59 min 28 s
